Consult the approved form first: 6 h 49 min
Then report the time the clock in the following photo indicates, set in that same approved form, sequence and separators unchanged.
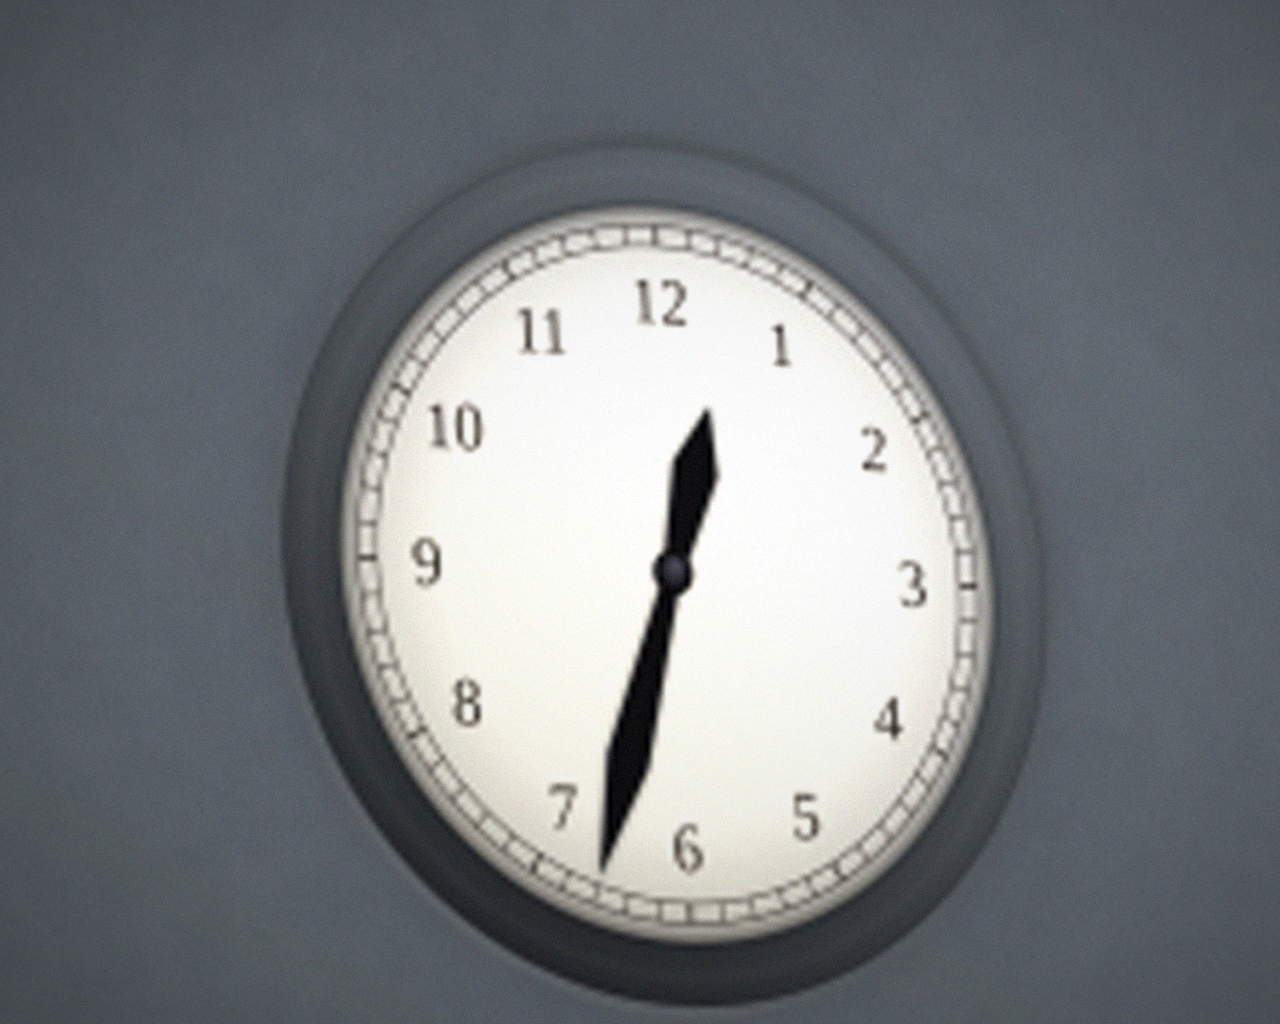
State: 12 h 33 min
